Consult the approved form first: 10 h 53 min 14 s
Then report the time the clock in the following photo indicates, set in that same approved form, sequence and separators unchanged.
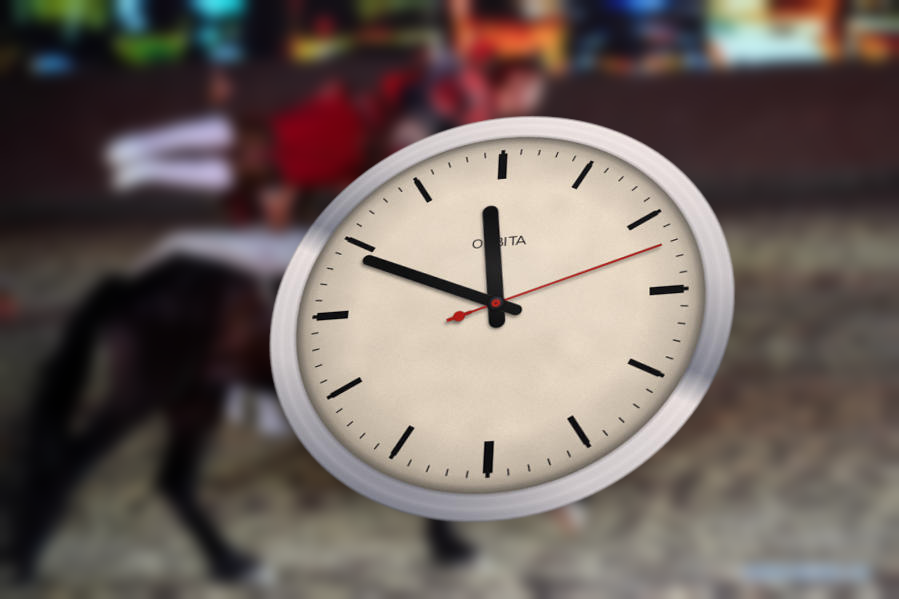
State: 11 h 49 min 12 s
